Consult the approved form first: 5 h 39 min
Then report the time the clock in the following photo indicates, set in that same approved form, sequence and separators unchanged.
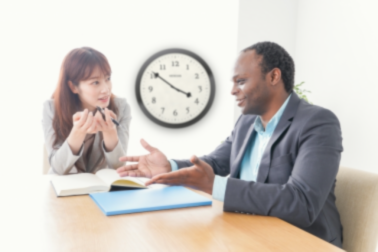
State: 3 h 51 min
